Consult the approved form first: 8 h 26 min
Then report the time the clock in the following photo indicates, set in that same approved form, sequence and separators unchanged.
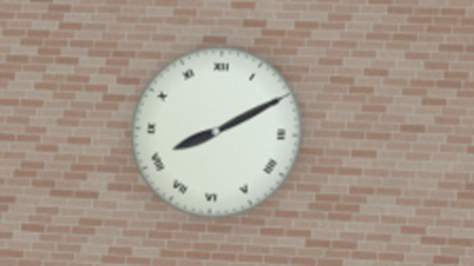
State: 8 h 10 min
